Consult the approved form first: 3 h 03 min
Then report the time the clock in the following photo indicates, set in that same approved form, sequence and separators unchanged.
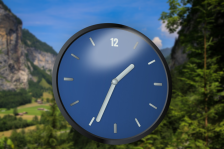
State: 1 h 34 min
